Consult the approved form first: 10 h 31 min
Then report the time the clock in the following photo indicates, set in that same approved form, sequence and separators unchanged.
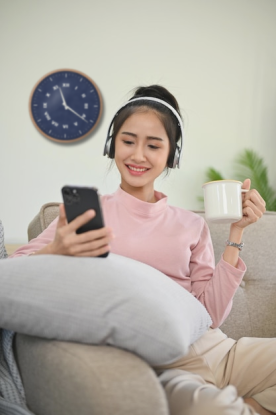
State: 11 h 21 min
